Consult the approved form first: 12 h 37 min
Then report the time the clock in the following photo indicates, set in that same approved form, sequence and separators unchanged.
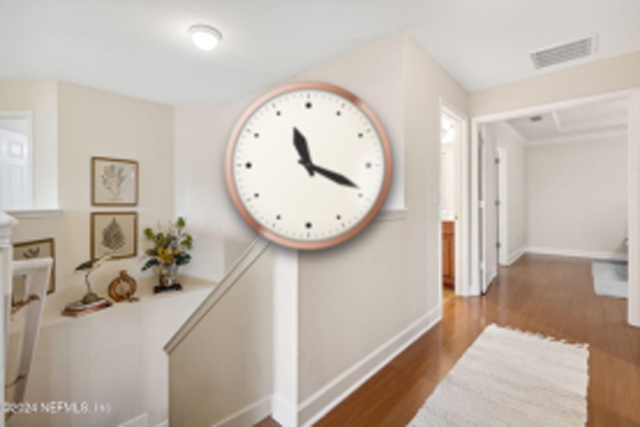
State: 11 h 19 min
